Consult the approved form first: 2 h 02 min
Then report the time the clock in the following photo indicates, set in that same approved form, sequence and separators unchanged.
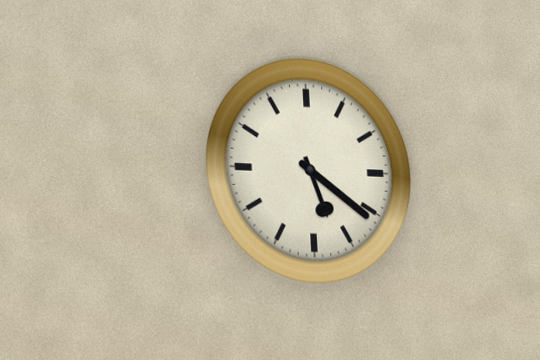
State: 5 h 21 min
